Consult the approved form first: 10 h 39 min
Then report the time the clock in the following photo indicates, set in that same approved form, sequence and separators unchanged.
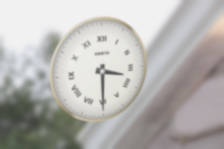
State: 3 h 30 min
